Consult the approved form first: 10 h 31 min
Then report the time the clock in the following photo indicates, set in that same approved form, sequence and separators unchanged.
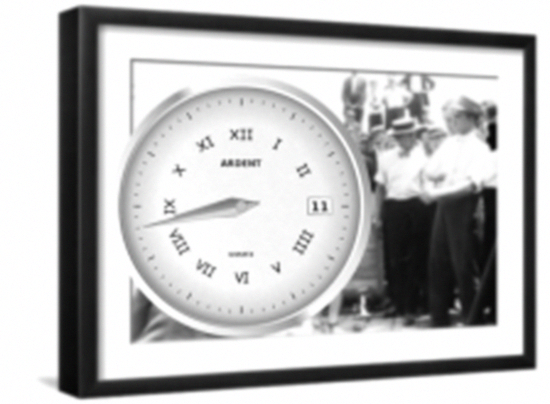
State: 8 h 43 min
